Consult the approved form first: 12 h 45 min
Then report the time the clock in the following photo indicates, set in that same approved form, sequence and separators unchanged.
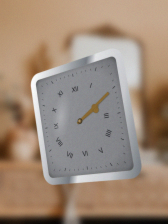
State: 2 h 10 min
